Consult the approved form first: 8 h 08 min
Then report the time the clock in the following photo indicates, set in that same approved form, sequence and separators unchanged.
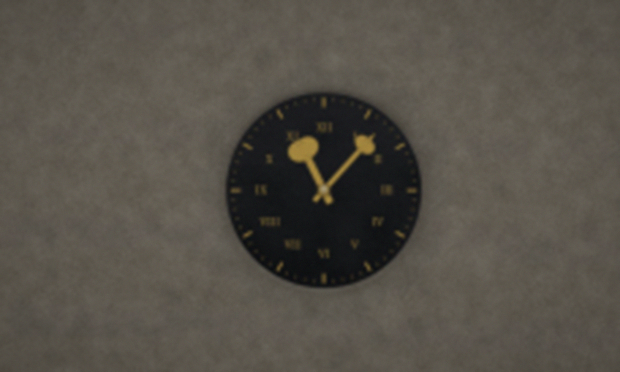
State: 11 h 07 min
